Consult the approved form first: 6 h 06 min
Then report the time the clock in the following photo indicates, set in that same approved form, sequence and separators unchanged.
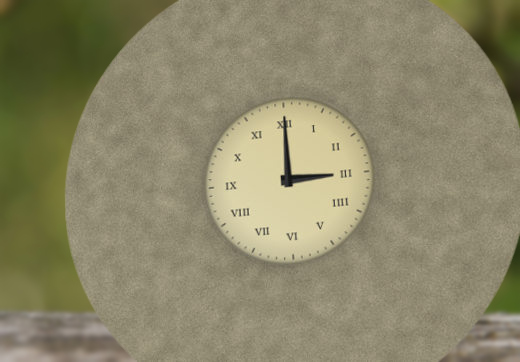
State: 3 h 00 min
